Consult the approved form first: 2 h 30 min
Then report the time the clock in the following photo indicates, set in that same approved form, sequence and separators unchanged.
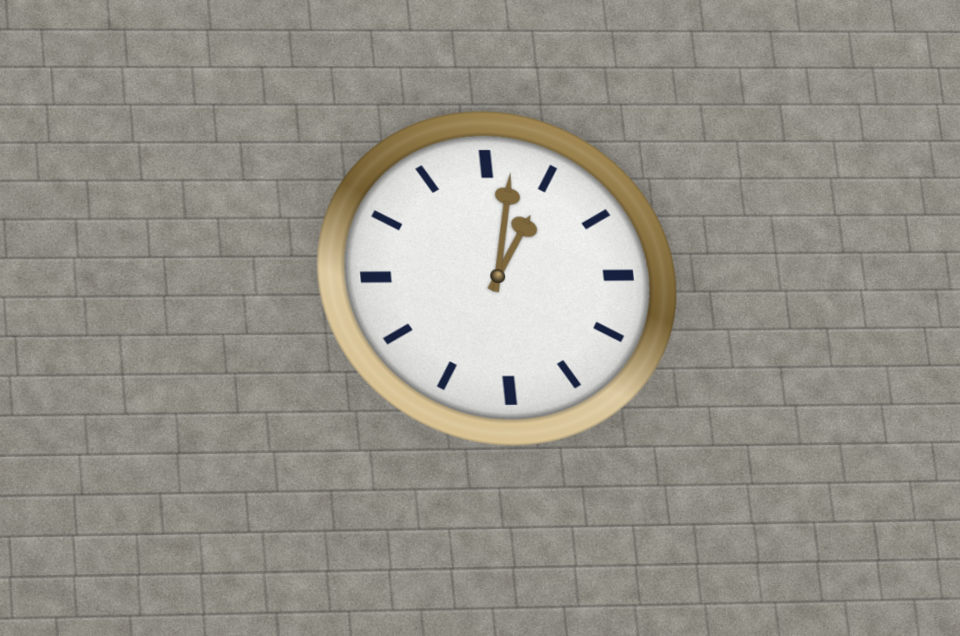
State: 1 h 02 min
